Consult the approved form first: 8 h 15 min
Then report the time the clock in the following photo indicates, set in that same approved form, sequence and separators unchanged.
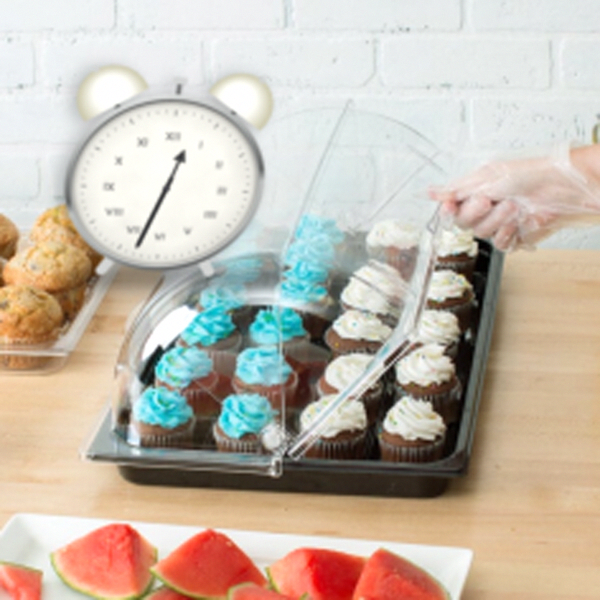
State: 12 h 33 min
